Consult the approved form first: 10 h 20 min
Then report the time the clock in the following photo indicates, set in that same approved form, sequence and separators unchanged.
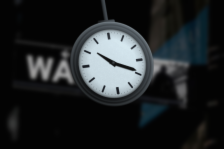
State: 10 h 19 min
